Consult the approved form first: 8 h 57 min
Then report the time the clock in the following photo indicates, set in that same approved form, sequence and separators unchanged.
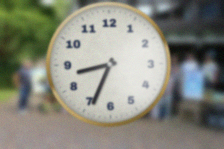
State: 8 h 34 min
